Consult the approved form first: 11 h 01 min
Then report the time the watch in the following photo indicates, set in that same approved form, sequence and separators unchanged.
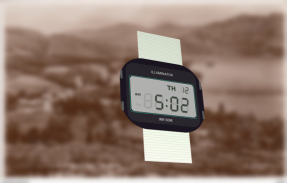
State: 5 h 02 min
